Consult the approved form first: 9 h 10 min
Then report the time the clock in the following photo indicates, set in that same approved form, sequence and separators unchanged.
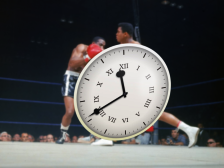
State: 11 h 41 min
